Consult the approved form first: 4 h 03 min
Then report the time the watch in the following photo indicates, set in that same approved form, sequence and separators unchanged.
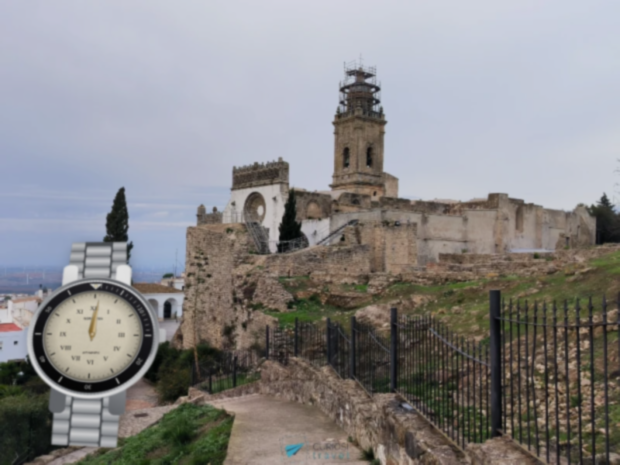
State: 12 h 01 min
